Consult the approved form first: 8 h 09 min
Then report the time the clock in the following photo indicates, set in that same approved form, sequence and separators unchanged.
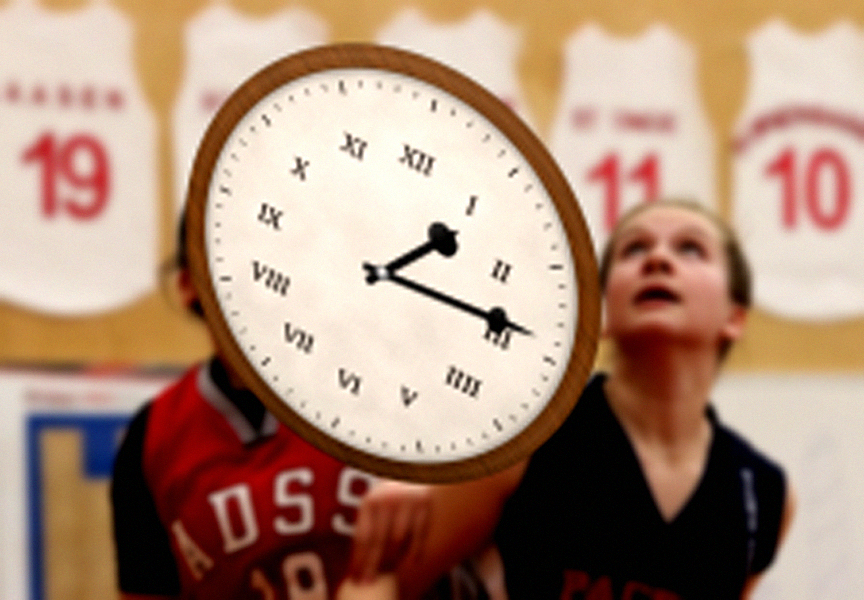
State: 1 h 14 min
